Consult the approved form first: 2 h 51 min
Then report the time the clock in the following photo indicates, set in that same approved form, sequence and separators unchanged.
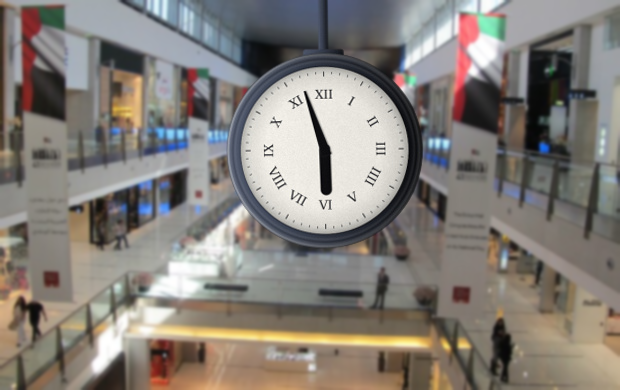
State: 5 h 57 min
